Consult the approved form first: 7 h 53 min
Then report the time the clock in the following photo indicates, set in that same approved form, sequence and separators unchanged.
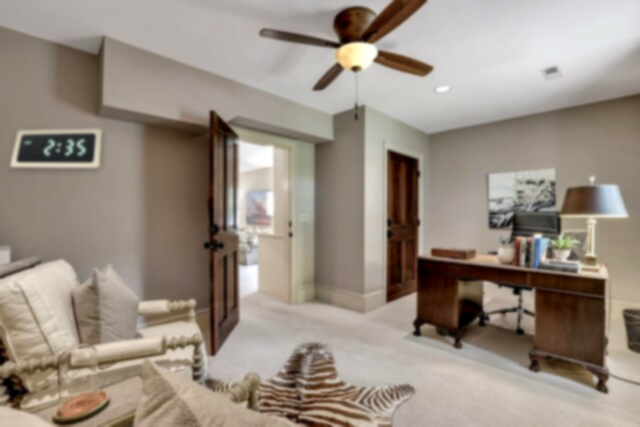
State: 2 h 35 min
